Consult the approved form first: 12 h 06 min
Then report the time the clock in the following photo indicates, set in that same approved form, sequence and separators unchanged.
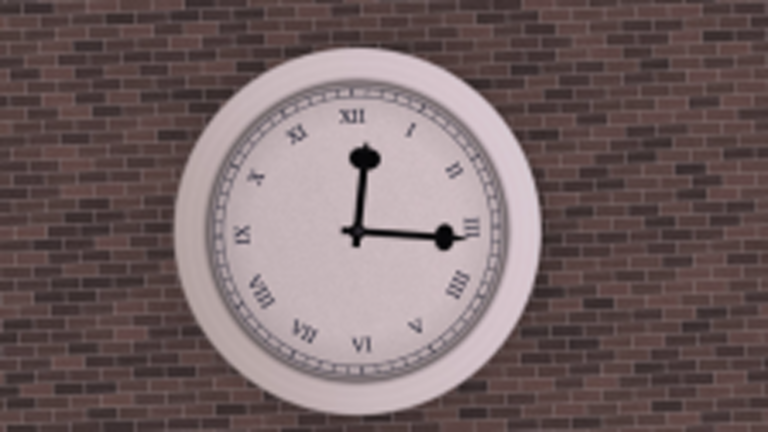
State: 12 h 16 min
